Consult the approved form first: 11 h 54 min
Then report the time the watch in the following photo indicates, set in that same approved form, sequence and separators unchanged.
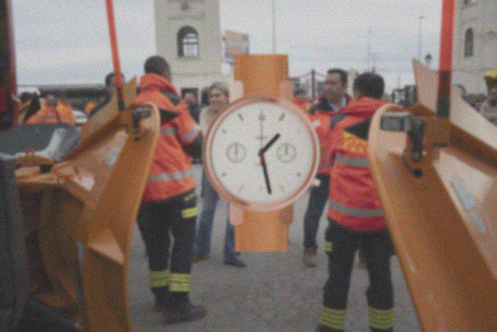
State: 1 h 28 min
